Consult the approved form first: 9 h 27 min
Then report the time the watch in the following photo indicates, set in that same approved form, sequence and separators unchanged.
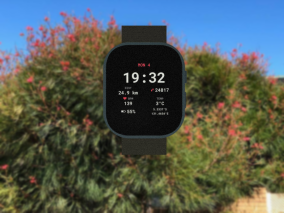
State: 19 h 32 min
